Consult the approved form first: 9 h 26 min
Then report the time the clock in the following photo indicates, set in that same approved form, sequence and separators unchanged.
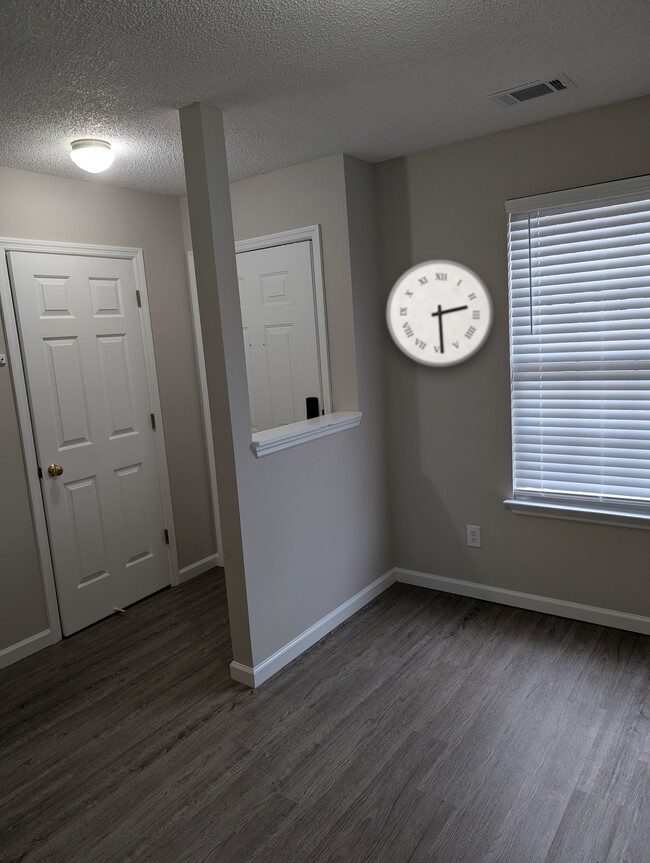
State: 2 h 29 min
